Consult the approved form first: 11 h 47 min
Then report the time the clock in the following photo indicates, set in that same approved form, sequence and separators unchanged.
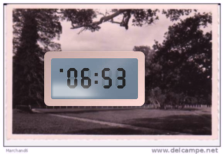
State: 6 h 53 min
